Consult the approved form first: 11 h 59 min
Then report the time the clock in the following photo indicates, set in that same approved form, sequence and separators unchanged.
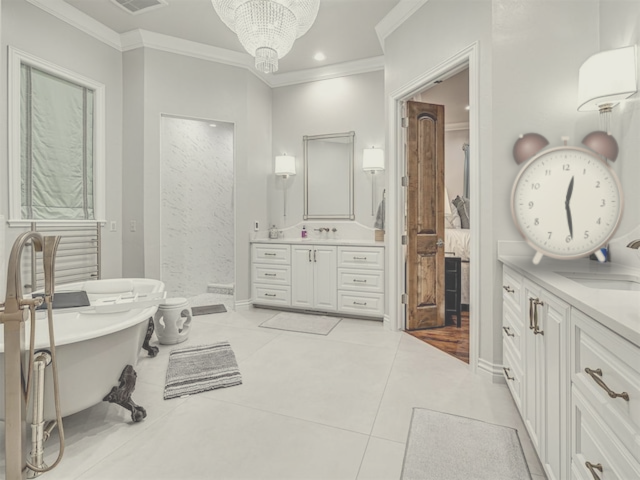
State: 12 h 29 min
